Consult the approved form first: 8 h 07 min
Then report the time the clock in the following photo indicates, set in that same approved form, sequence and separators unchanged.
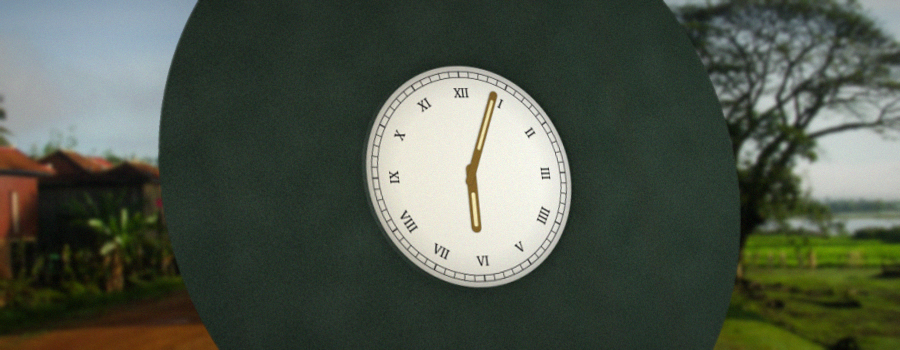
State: 6 h 04 min
